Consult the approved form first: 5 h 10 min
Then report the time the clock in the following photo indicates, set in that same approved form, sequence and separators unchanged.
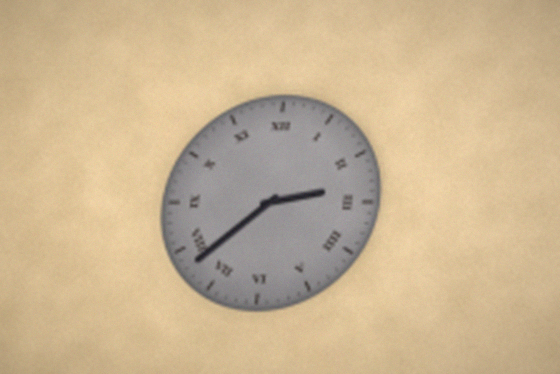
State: 2 h 38 min
